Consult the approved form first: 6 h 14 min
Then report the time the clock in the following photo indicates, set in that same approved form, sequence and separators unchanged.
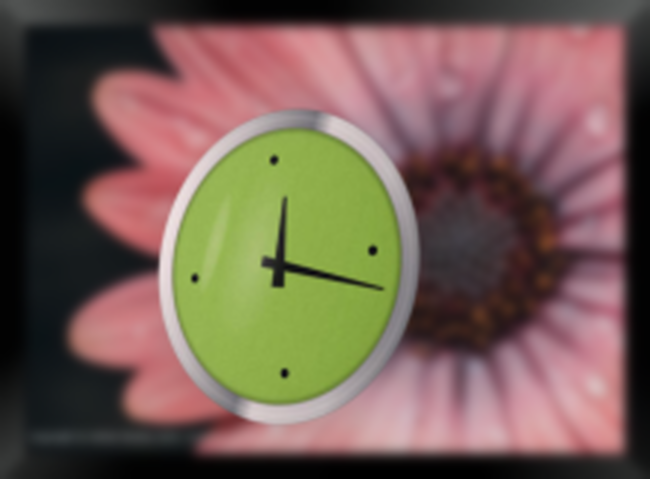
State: 12 h 18 min
